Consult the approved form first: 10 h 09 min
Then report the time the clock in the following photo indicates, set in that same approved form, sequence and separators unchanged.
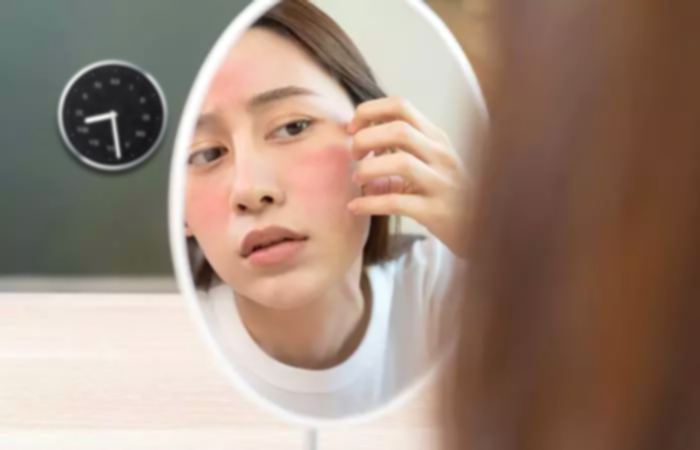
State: 8 h 28 min
